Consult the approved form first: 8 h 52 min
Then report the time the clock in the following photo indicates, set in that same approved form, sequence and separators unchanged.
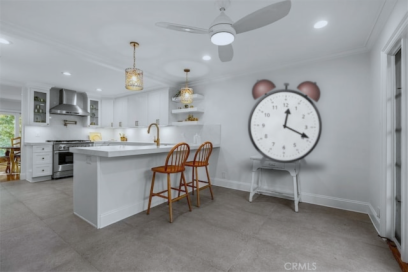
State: 12 h 19 min
